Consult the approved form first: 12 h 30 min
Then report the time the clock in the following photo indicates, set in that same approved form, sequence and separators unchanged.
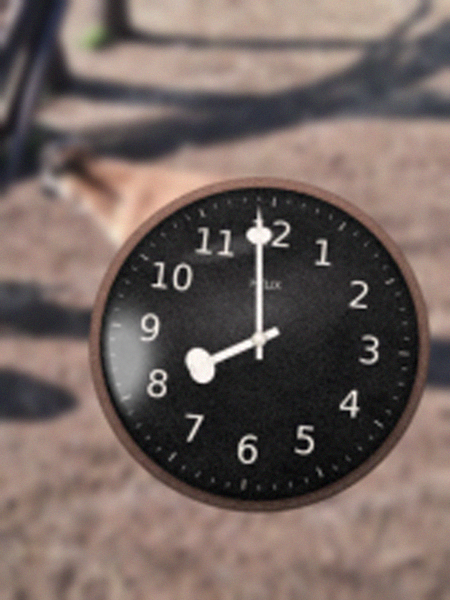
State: 7 h 59 min
